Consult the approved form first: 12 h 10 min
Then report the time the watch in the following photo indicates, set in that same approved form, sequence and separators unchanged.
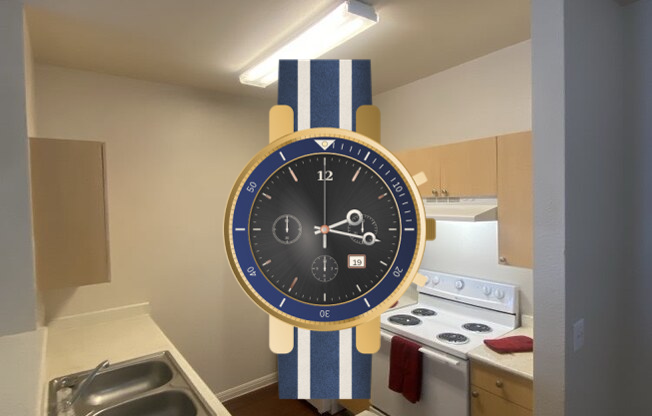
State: 2 h 17 min
